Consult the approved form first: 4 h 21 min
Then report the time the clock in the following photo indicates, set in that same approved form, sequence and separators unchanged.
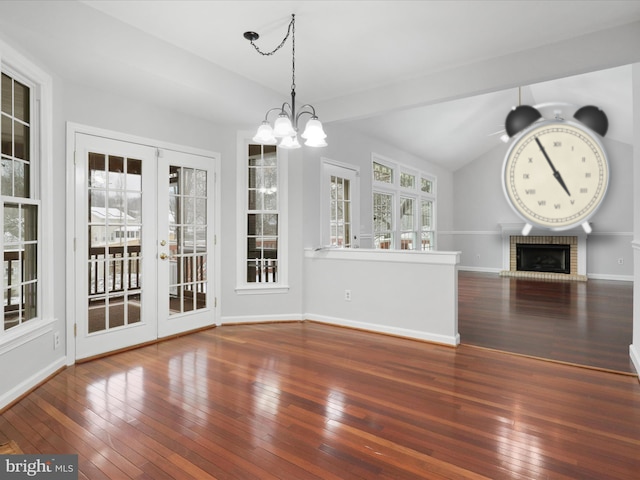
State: 4 h 55 min
